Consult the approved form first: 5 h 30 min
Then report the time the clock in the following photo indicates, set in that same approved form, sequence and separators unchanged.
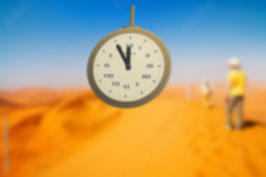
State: 11 h 55 min
